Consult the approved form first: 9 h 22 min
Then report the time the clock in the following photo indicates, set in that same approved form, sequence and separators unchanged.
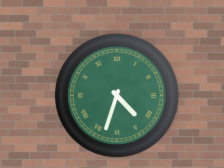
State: 4 h 33 min
